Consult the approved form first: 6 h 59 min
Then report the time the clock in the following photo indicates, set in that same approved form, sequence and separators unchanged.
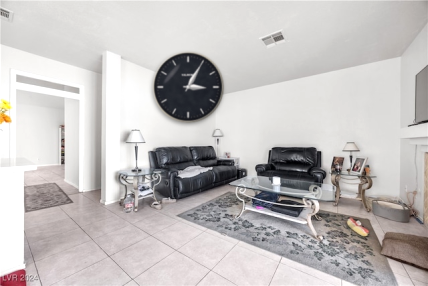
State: 3 h 05 min
